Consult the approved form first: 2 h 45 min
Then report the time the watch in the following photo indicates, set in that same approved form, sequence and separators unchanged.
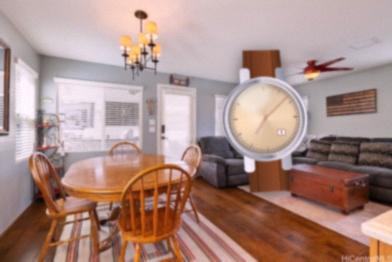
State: 7 h 08 min
